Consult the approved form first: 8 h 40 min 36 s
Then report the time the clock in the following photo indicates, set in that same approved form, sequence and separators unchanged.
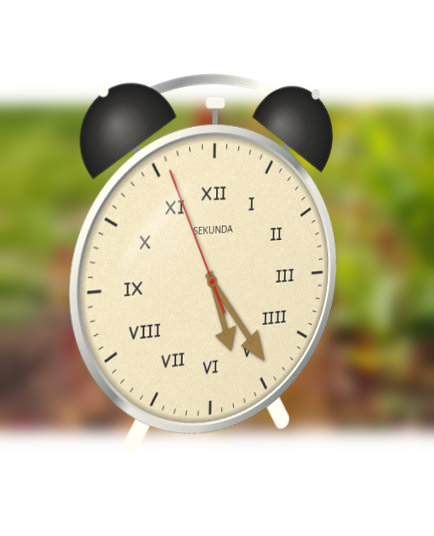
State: 5 h 23 min 56 s
